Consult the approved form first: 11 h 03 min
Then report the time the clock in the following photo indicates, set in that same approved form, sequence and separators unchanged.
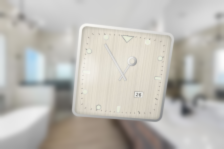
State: 12 h 54 min
